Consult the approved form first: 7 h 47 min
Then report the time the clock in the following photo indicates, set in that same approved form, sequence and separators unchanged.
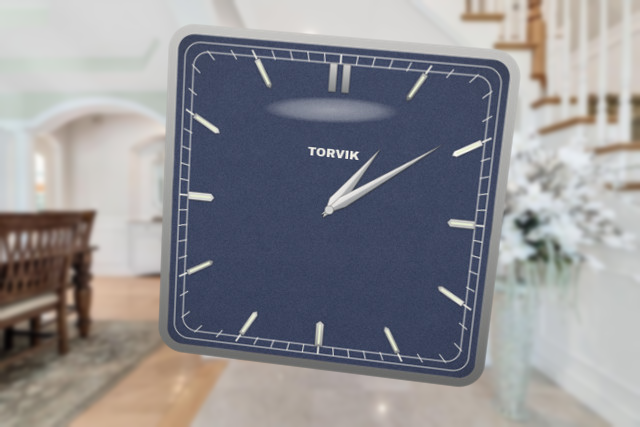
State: 1 h 09 min
